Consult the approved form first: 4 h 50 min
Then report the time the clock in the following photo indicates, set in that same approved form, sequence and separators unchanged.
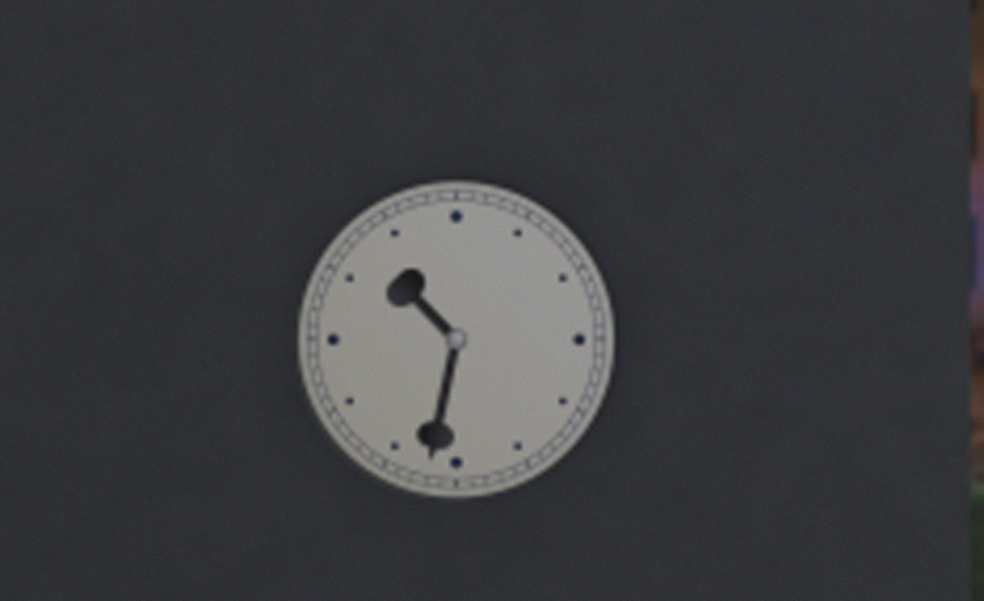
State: 10 h 32 min
